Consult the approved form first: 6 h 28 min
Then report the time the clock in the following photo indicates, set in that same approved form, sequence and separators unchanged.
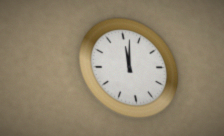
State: 12 h 02 min
